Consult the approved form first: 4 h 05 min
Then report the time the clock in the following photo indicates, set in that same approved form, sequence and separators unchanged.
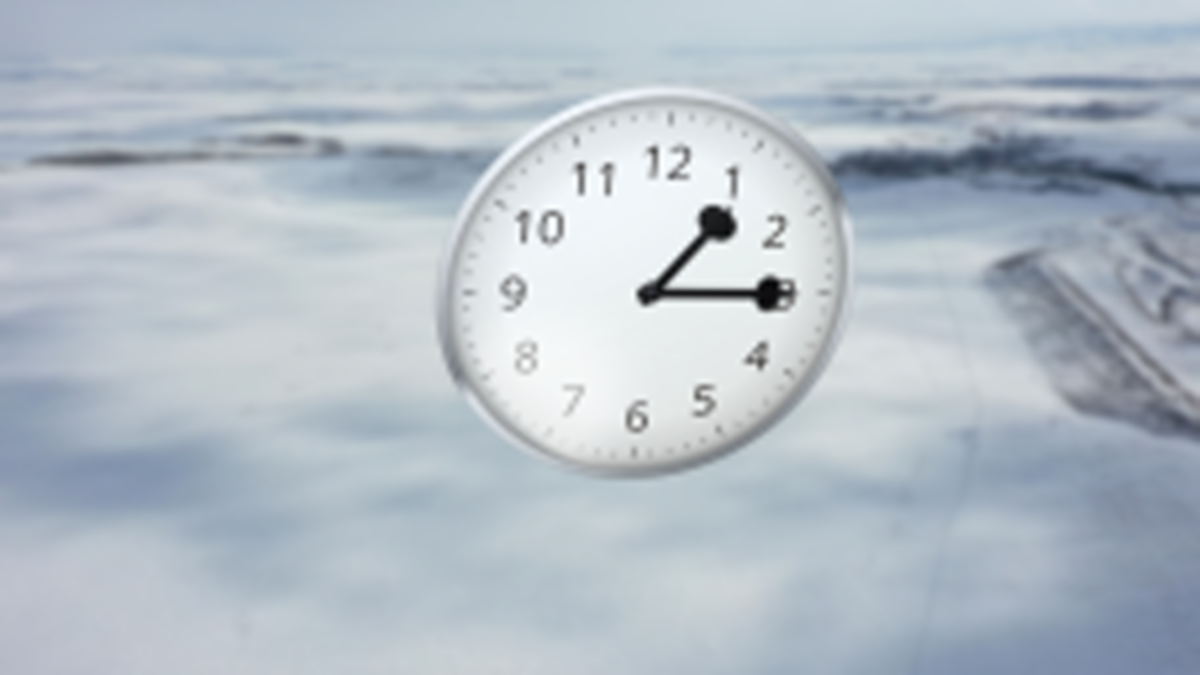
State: 1 h 15 min
